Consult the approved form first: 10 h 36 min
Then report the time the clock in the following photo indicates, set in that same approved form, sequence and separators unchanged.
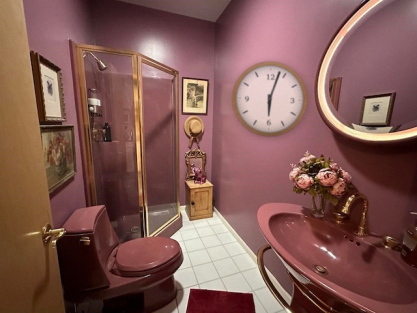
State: 6 h 03 min
